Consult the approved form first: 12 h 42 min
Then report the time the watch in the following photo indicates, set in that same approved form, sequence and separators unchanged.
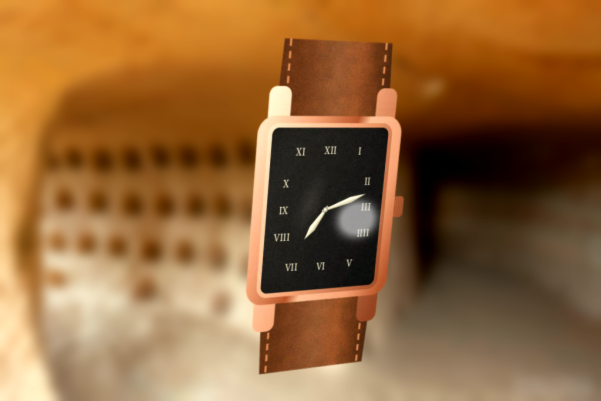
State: 7 h 12 min
